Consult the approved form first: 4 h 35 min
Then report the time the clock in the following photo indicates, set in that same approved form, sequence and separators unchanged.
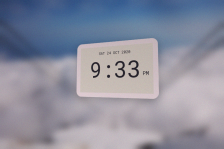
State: 9 h 33 min
